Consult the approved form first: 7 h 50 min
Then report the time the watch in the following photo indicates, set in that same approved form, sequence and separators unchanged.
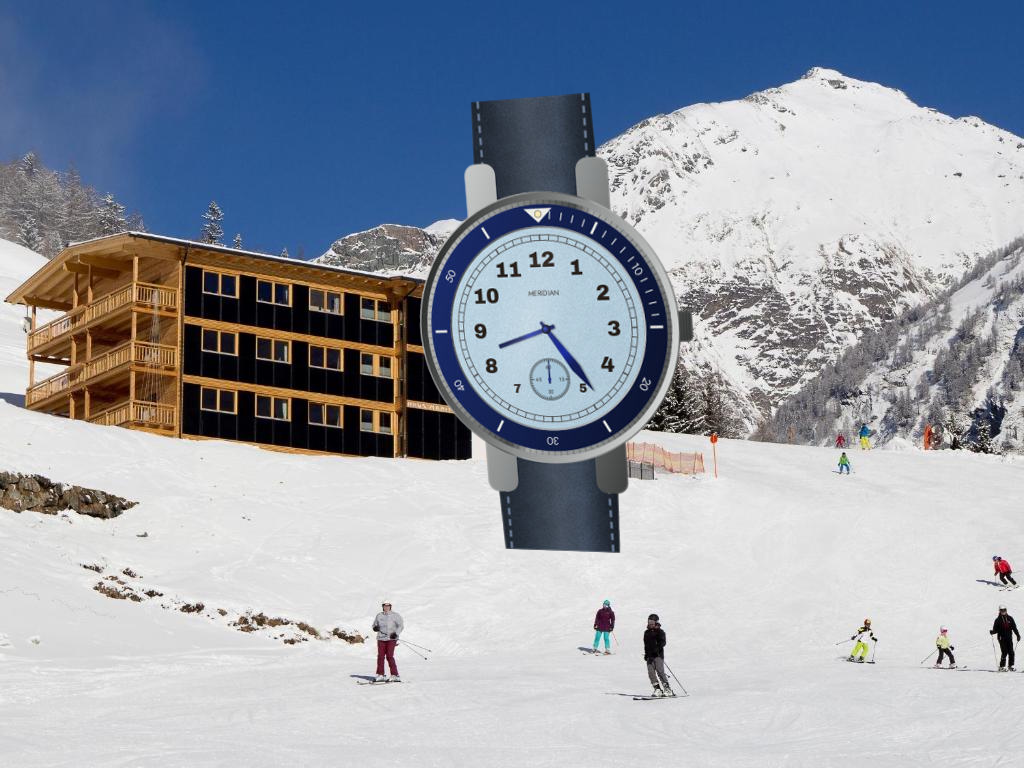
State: 8 h 24 min
